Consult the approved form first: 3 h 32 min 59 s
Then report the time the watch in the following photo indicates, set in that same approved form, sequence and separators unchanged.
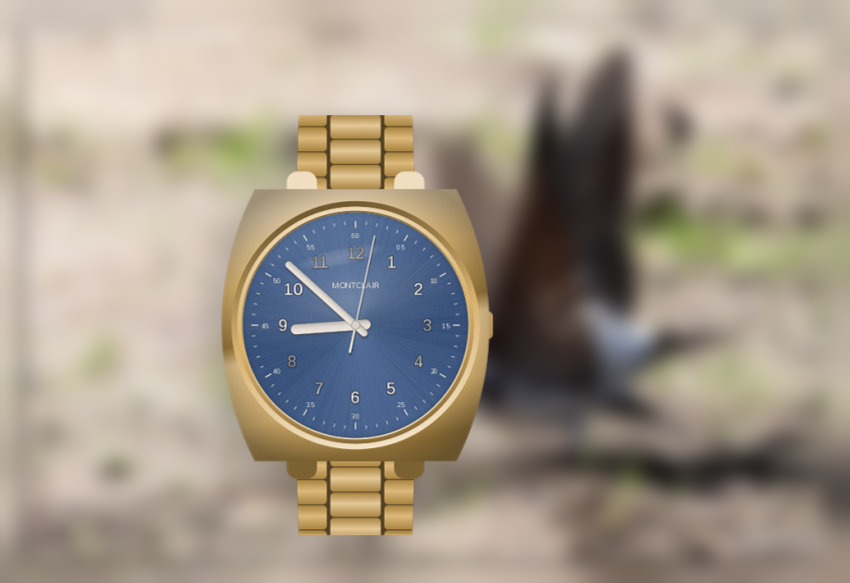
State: 8 h 52 min 02 s
